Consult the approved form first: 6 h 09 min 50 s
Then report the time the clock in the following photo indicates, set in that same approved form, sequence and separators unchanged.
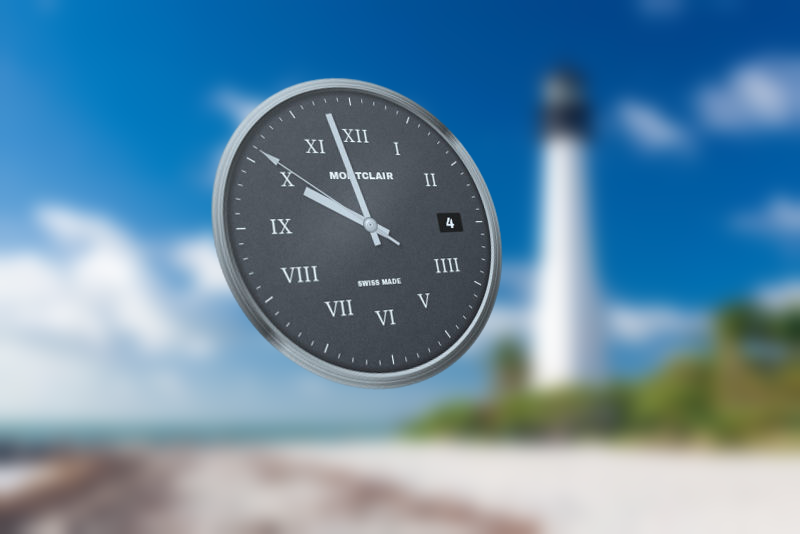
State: 9 h 57 min 51 s
